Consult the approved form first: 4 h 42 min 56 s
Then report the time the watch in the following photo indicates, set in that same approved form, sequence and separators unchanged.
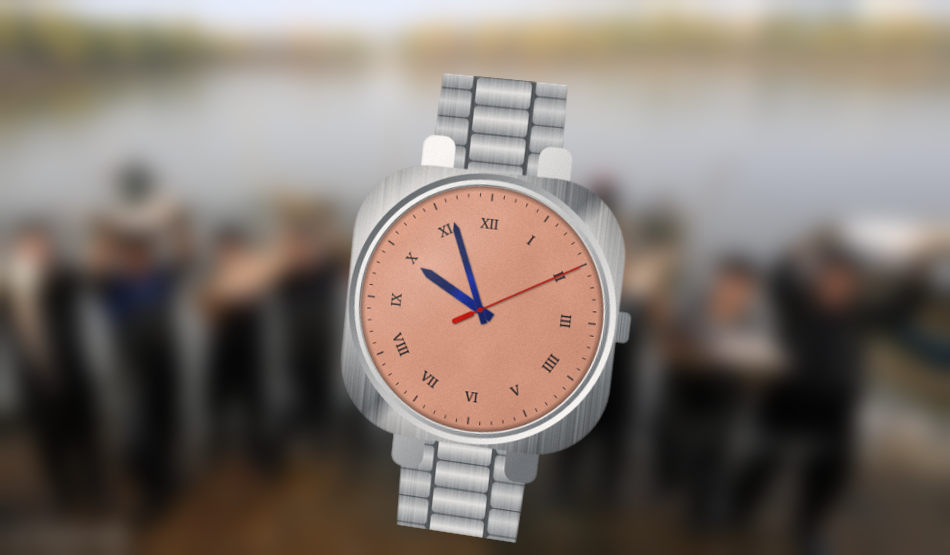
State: 9 h 56 min 10 s
